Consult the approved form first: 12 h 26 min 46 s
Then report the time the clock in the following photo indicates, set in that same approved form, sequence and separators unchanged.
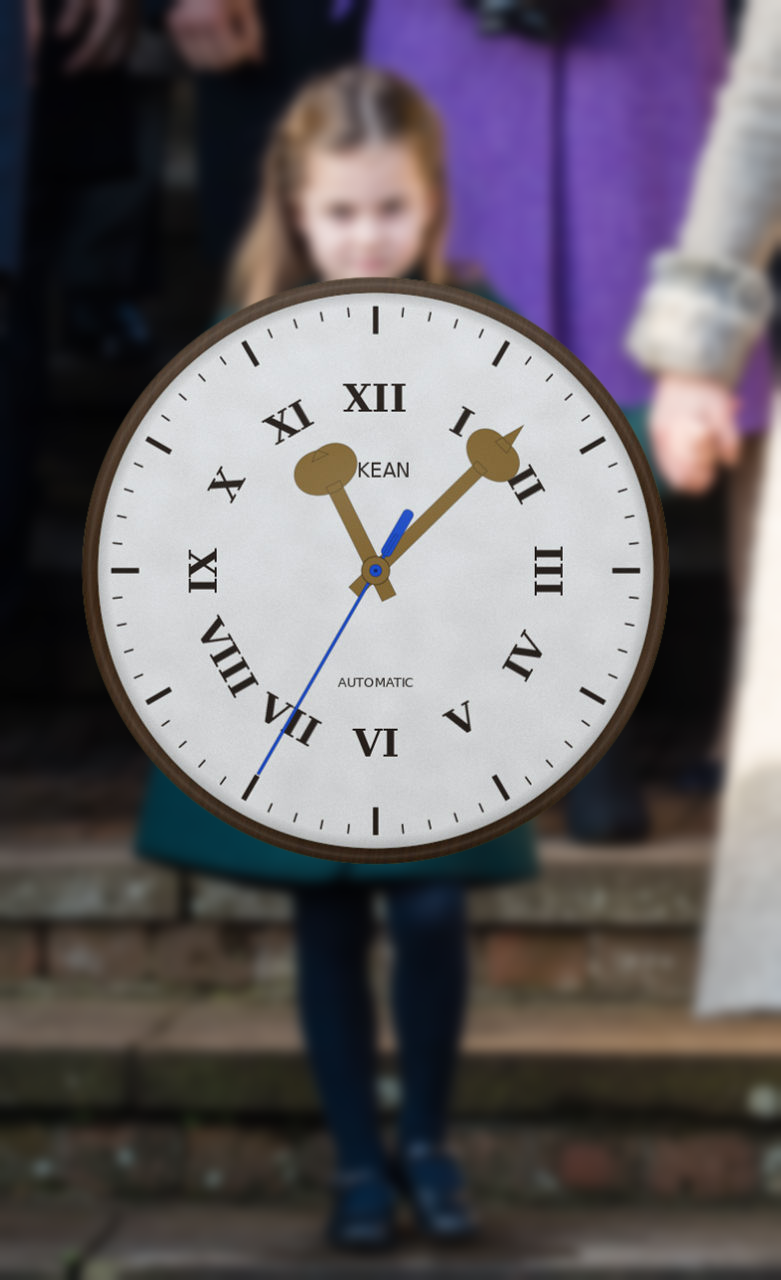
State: 11 h 07 min 35 s
